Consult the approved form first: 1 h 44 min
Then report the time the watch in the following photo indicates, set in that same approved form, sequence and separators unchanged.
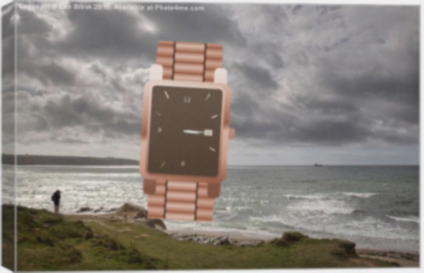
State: 3 h 15 min
